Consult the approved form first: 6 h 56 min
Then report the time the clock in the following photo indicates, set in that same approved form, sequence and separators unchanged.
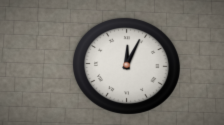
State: 12 h 04 min
